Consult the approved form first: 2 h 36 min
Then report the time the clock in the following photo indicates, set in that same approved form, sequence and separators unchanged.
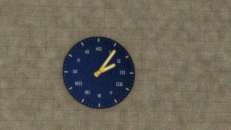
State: 2 h 06 min
